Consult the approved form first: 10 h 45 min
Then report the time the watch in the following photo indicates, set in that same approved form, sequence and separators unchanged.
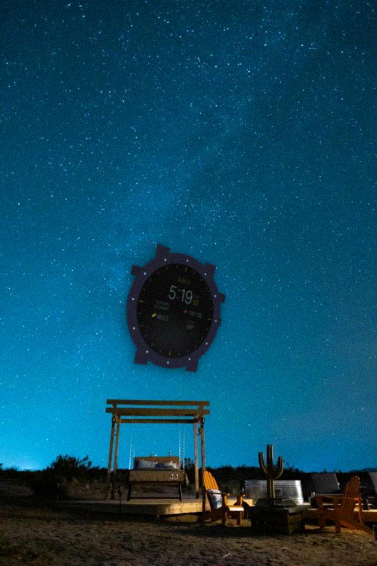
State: 5 h 19 min
